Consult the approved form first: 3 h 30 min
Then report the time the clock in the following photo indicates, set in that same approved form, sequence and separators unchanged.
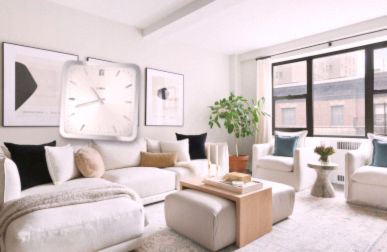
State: 10 h 42 min
